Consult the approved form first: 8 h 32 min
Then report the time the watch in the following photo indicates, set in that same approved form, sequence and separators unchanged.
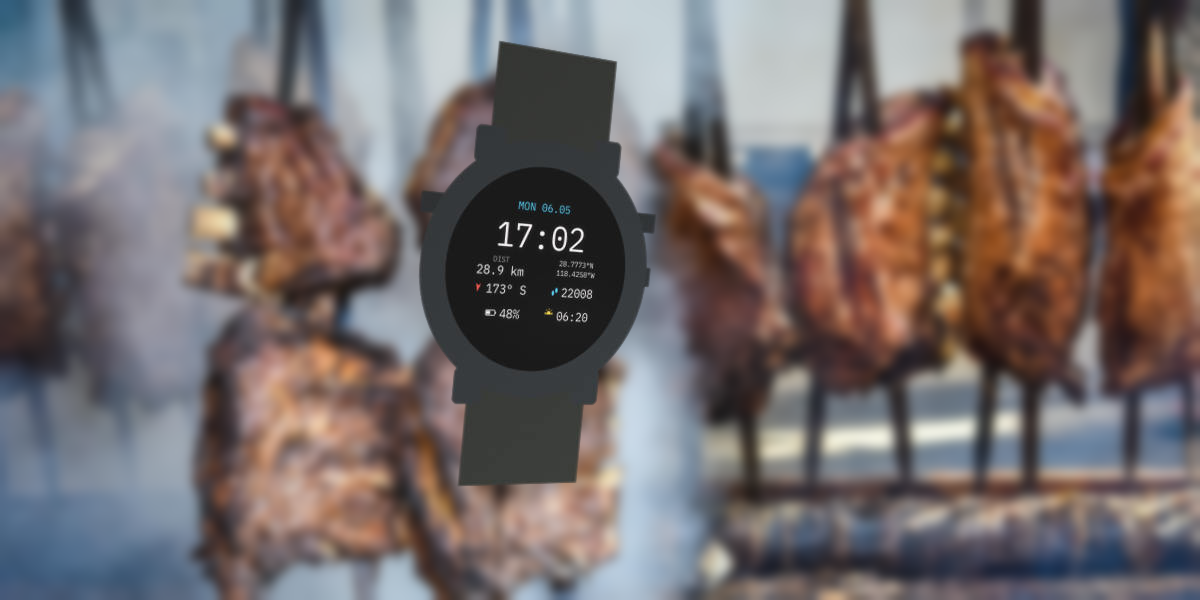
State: 17 h 02 min
